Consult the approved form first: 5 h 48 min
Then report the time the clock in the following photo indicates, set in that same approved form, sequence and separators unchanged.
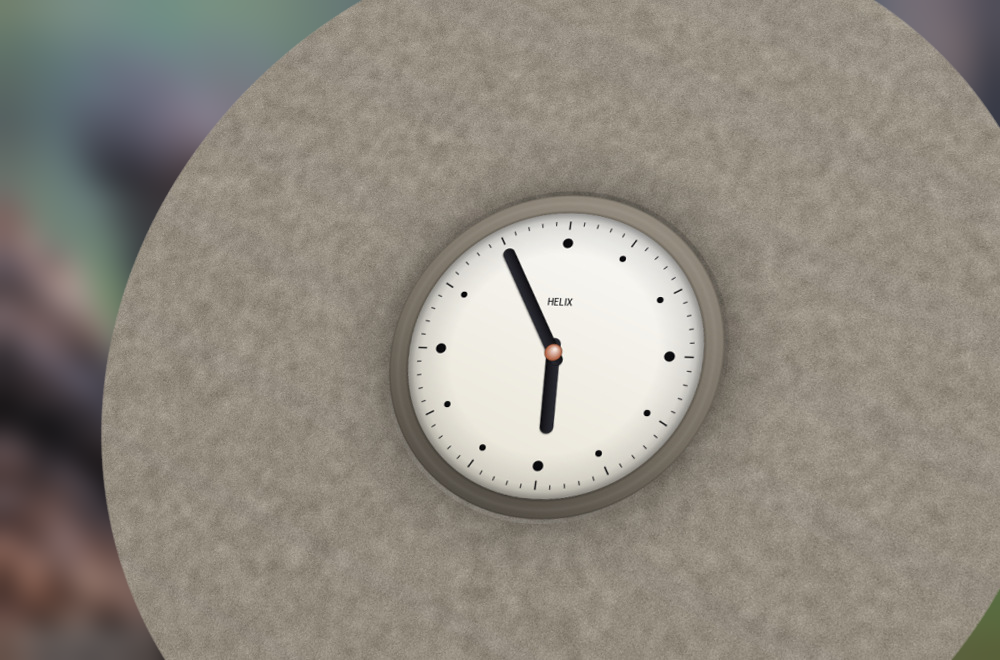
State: 5 h 55 min
